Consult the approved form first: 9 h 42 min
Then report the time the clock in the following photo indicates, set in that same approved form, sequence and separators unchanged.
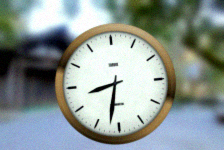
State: 8 h 32 min
